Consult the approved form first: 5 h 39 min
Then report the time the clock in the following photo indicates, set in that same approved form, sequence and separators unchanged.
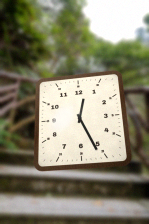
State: 12 h 26 min
